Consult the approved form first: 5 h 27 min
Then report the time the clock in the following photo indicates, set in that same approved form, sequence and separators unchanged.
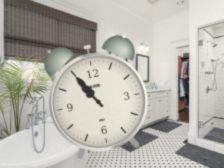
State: 10 h 55 min
